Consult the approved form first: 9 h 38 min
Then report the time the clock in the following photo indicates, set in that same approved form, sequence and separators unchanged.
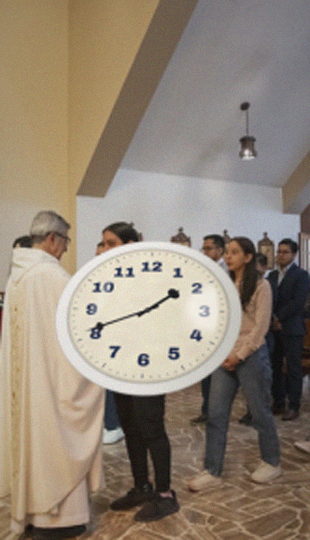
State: 1 h 41 min
